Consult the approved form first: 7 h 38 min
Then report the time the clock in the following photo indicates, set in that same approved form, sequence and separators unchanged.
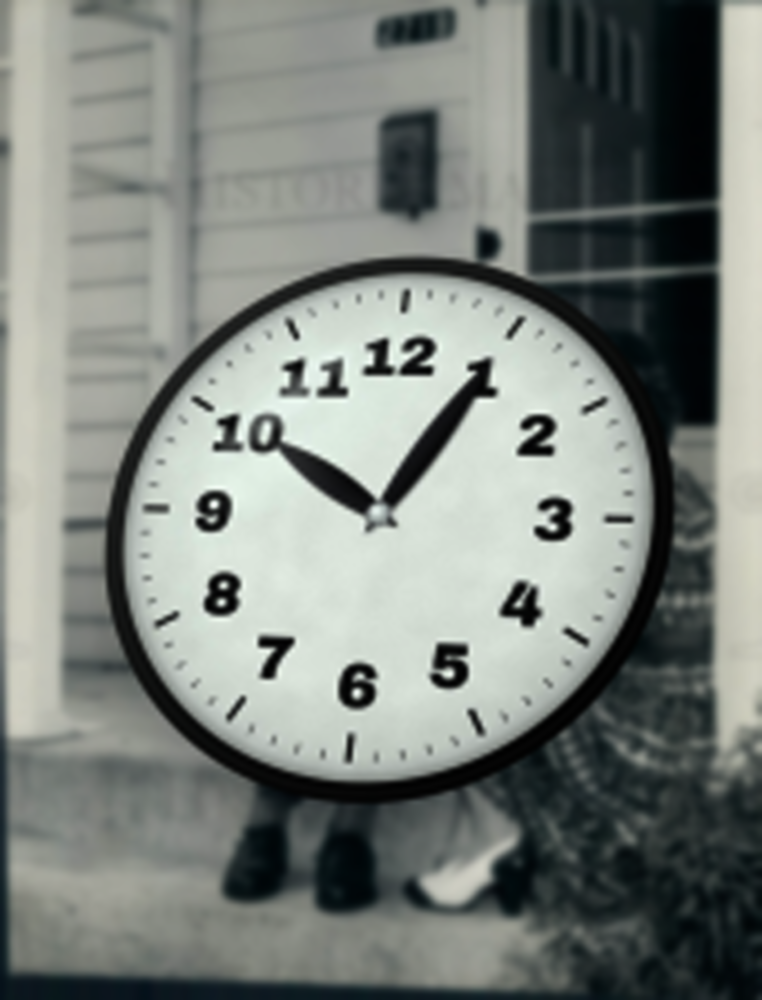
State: 10 h 05 min
